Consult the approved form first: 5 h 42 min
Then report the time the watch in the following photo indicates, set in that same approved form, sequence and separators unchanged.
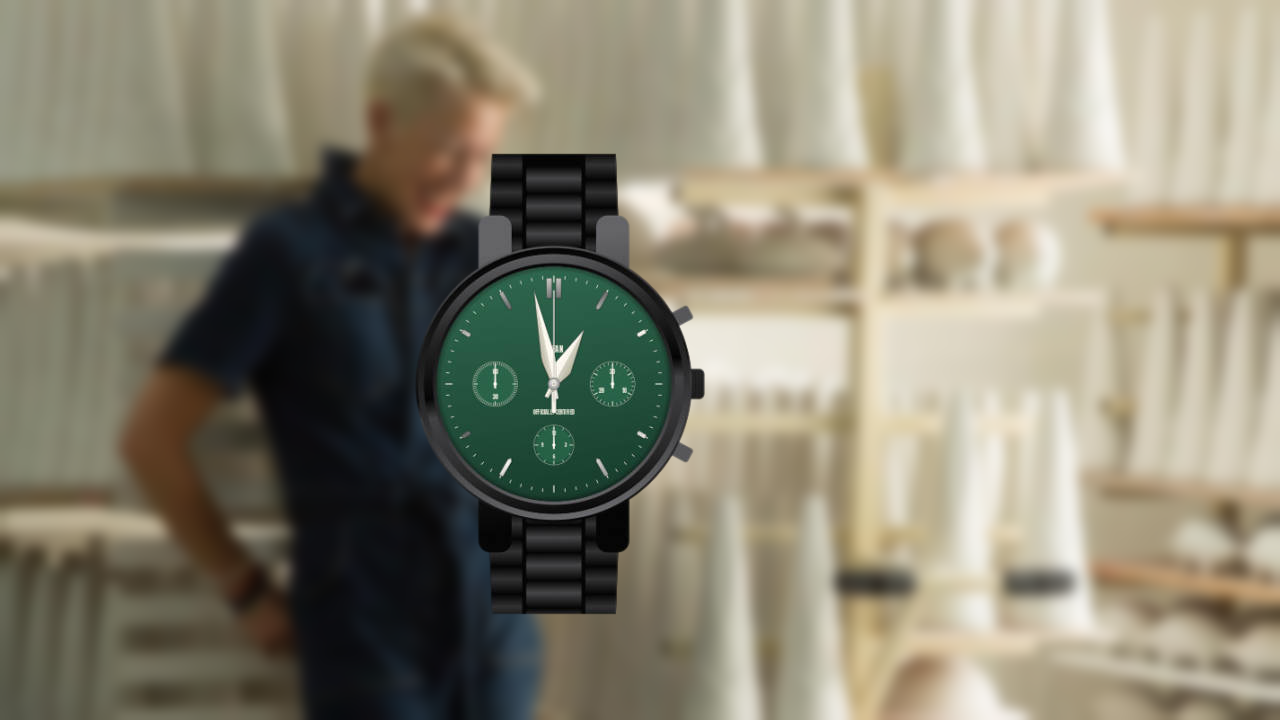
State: 12 h 58 min
